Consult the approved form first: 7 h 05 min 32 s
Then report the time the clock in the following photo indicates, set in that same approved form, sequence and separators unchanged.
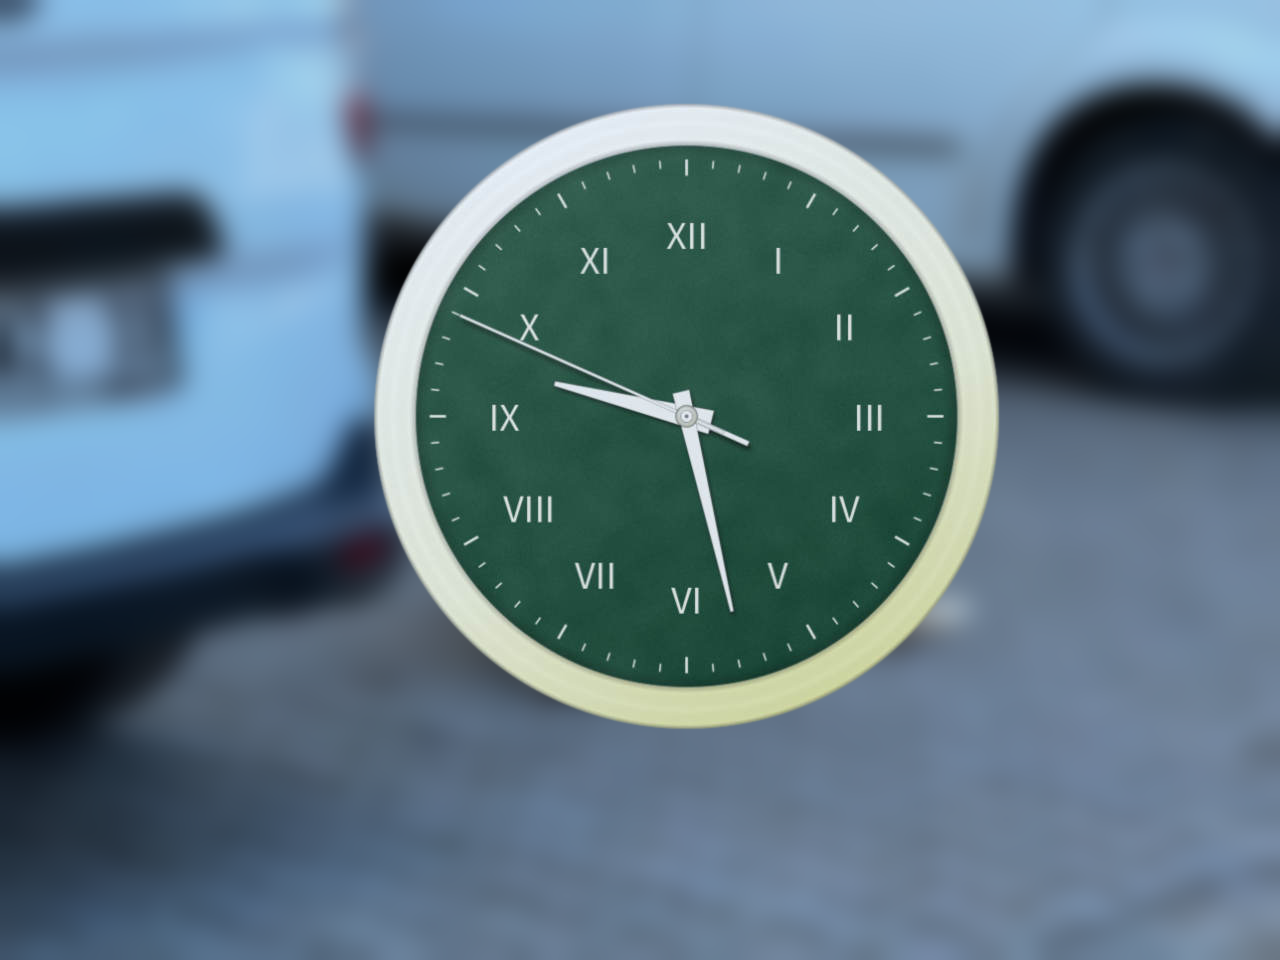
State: 9 h 27 min 49 s
